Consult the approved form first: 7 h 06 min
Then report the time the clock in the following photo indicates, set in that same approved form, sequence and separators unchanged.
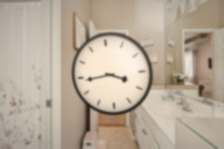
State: 3 h 44 min
